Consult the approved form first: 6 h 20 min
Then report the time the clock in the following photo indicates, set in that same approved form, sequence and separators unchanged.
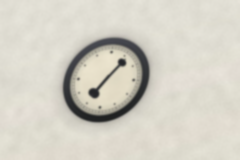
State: 7 h 06 min
